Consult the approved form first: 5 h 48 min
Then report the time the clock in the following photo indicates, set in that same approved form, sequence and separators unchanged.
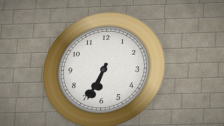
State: 6 h 34 min
